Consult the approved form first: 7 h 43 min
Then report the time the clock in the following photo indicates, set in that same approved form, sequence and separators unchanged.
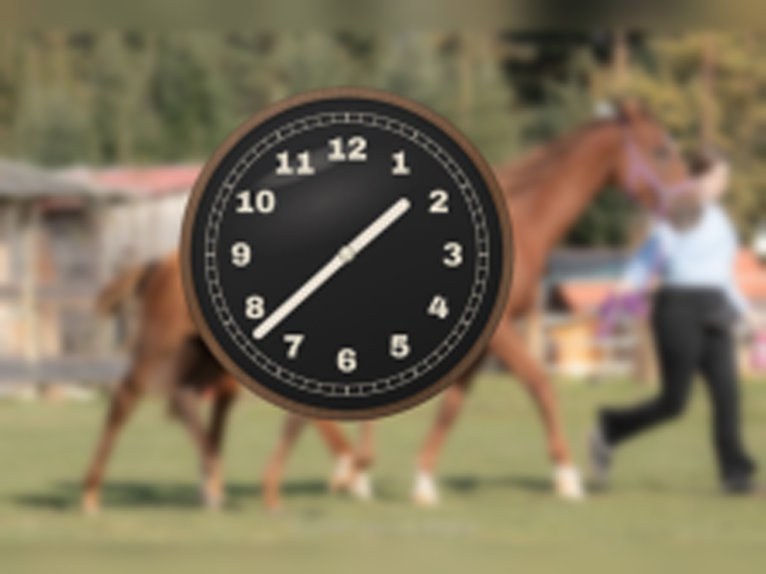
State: 1 h 38 min
